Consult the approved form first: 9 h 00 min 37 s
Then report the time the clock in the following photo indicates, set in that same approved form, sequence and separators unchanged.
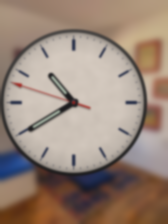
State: 10 h 39 min 48 s
